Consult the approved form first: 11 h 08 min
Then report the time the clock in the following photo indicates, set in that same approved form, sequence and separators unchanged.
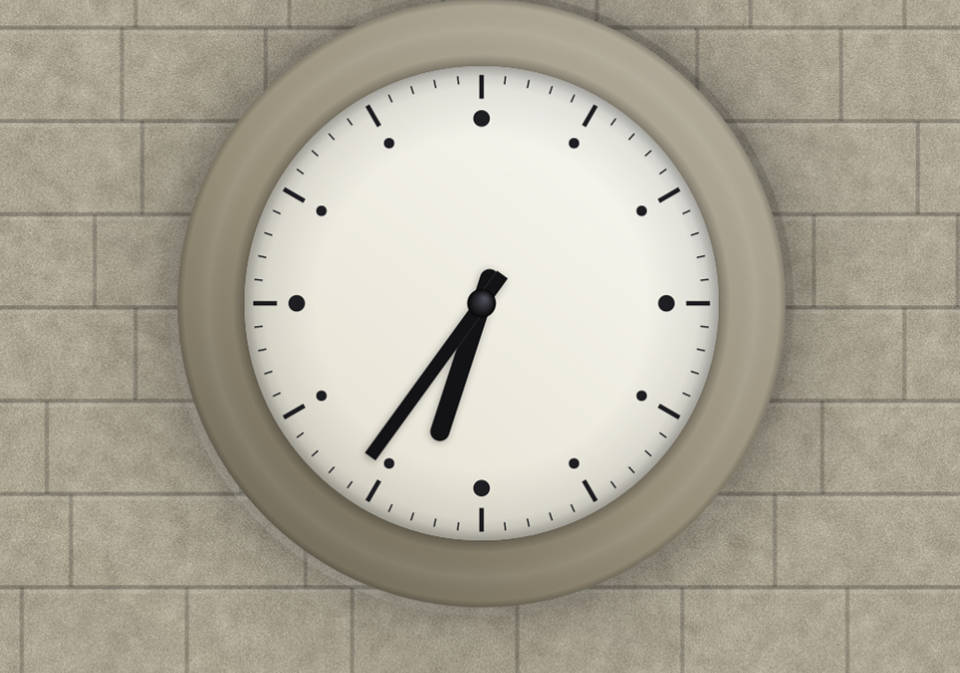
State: 6 h 36 min
